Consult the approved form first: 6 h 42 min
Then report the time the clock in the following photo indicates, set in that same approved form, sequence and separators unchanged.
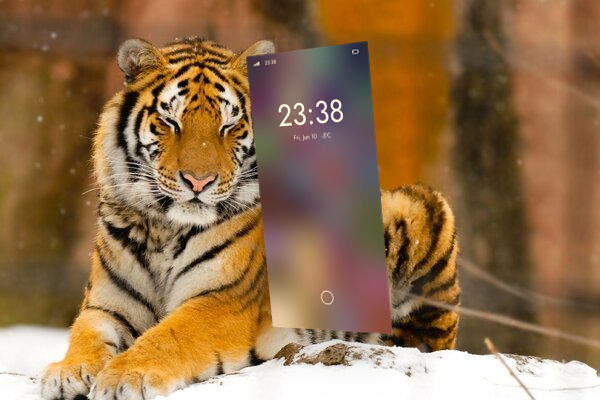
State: 23 h 38 min
